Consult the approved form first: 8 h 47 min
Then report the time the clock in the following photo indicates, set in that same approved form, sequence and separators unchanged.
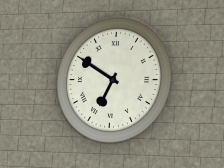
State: 6 h 50 min
